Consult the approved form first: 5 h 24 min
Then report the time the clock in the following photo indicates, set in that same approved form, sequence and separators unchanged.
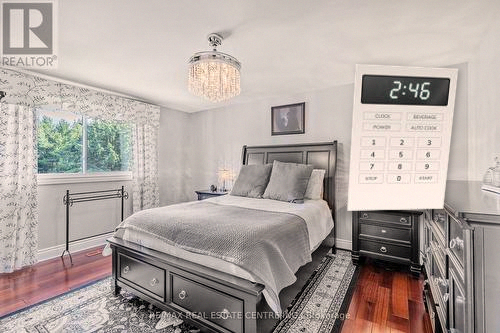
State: 2 h 46 min
